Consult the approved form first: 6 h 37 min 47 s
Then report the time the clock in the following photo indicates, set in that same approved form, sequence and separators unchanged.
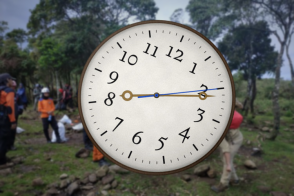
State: 8 h 11 min 10 s
